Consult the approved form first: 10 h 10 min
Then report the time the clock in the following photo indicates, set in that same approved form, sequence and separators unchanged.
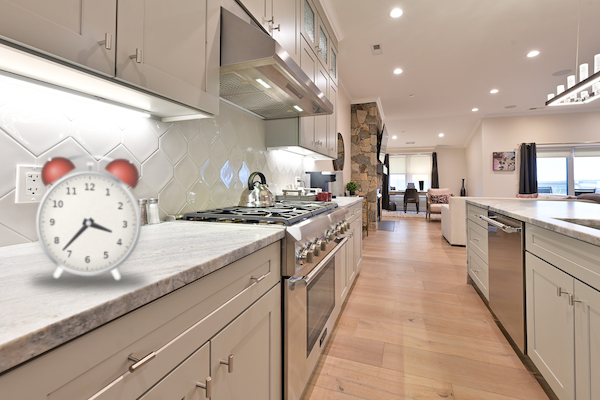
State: 3 h 37 min
